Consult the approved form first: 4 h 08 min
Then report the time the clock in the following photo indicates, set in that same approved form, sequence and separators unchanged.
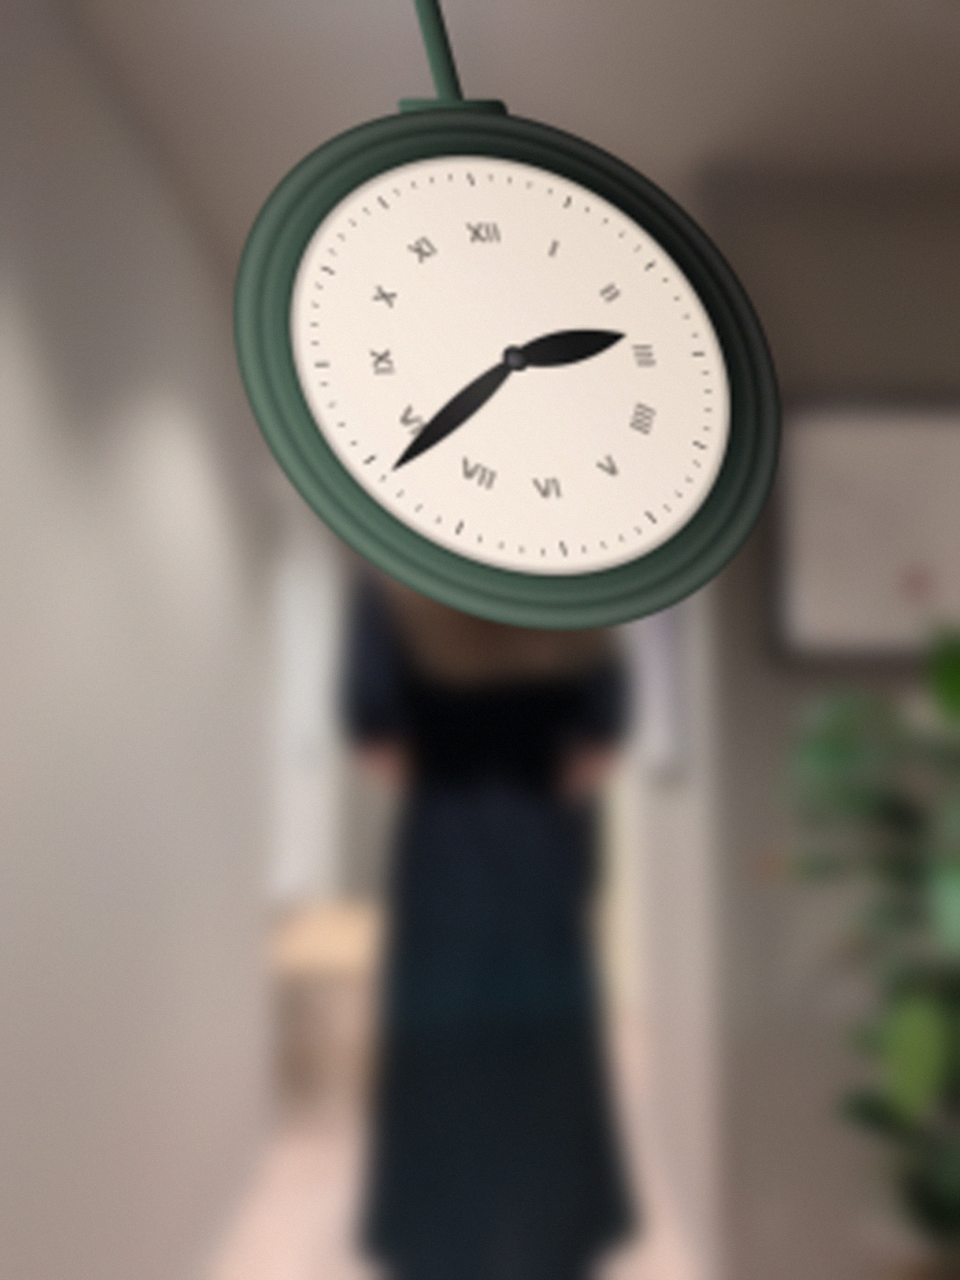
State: 2 h 39 min
